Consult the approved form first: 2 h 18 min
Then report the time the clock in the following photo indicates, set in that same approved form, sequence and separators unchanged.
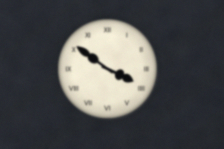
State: 3 h 51 min
